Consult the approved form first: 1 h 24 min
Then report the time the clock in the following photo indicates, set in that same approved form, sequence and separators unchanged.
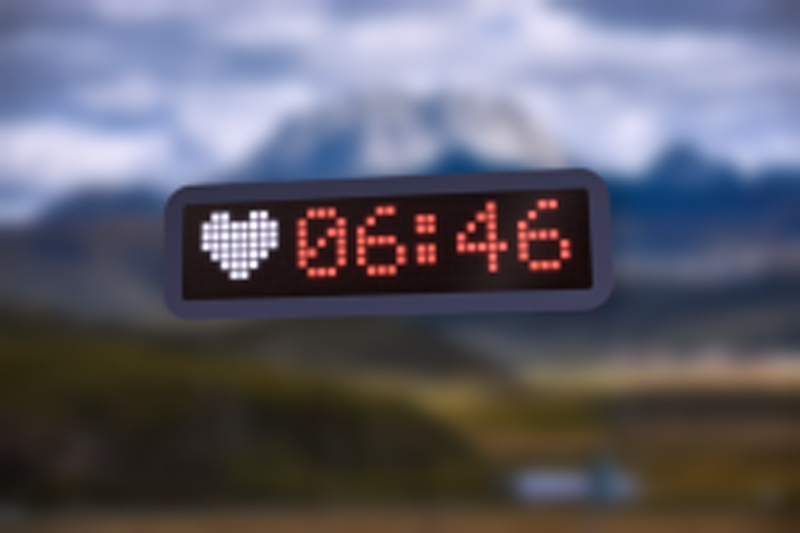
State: 6 h 46 min
